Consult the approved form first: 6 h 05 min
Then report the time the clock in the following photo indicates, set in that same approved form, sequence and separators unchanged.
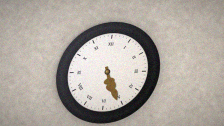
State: 5 h 26 min
